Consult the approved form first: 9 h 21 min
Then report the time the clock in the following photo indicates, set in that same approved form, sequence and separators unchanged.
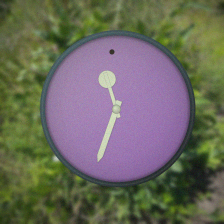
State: 11 h 34 min
